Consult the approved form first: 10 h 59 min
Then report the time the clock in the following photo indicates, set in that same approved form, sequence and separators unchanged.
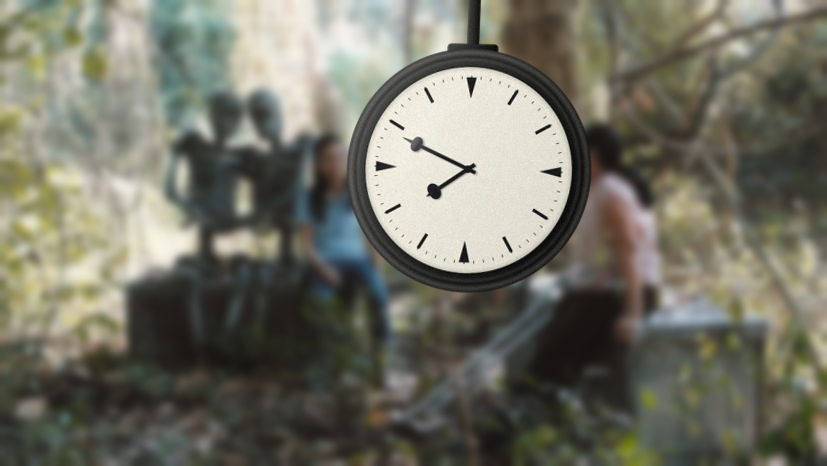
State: 7 h 49 min
